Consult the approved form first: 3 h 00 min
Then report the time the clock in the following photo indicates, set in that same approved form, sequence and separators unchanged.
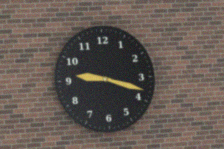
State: 9 h 18 min
